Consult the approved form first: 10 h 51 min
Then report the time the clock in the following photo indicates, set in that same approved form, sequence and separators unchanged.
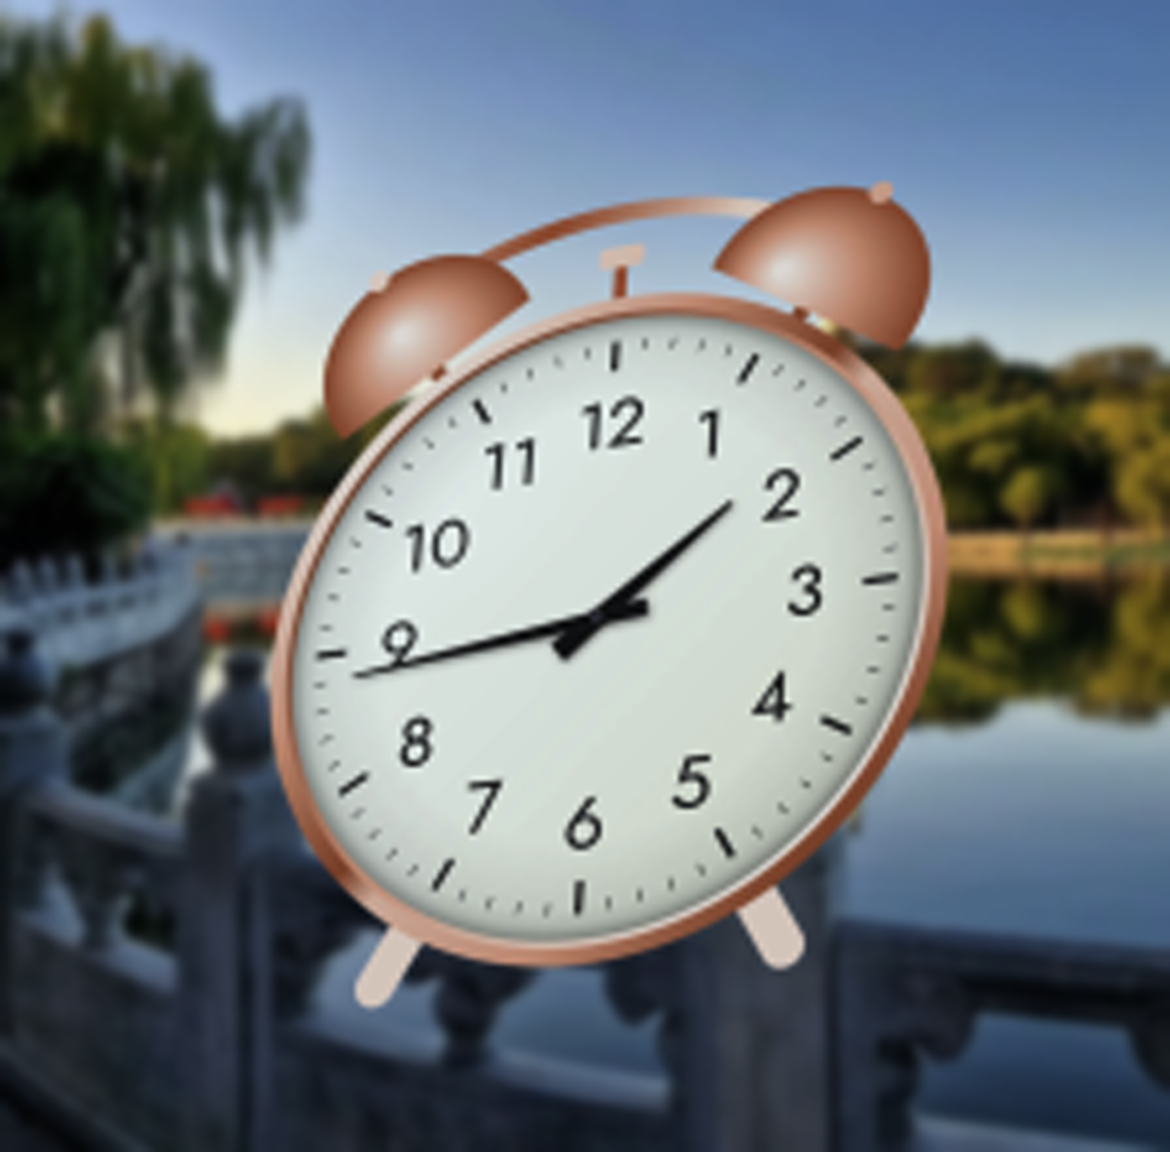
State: 1 h 44 min
